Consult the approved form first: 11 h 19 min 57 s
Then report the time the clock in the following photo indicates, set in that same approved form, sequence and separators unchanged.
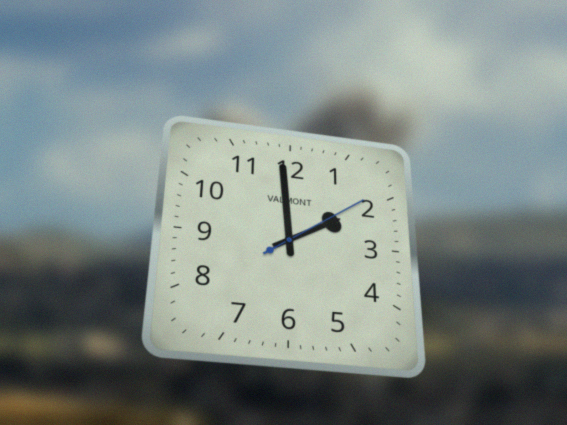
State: 1 h 59 min 09 s
